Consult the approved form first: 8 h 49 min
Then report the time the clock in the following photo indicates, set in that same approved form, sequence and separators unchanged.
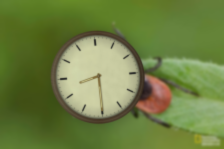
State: 8 h 30 min
